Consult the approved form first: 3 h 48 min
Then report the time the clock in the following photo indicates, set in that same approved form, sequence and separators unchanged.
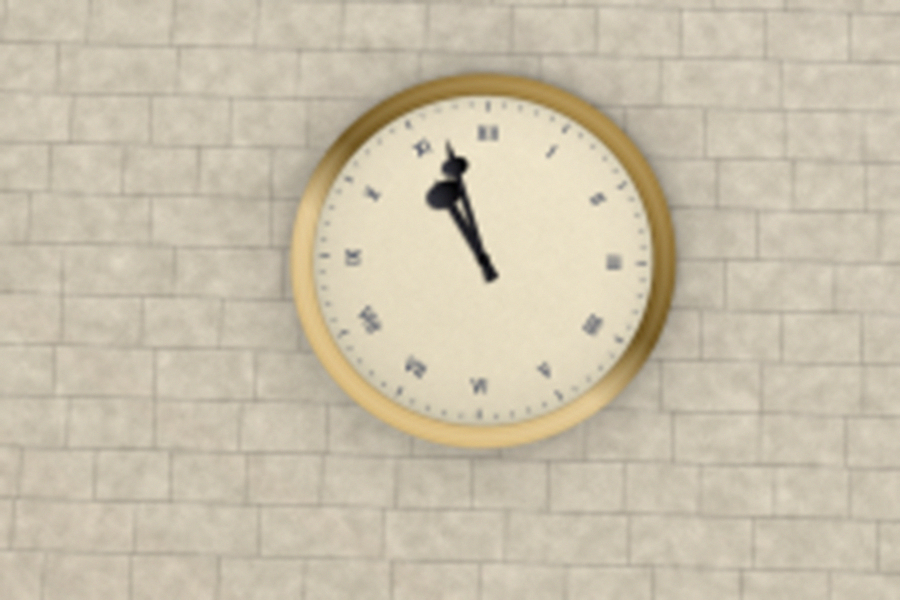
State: 10 h 57 min
